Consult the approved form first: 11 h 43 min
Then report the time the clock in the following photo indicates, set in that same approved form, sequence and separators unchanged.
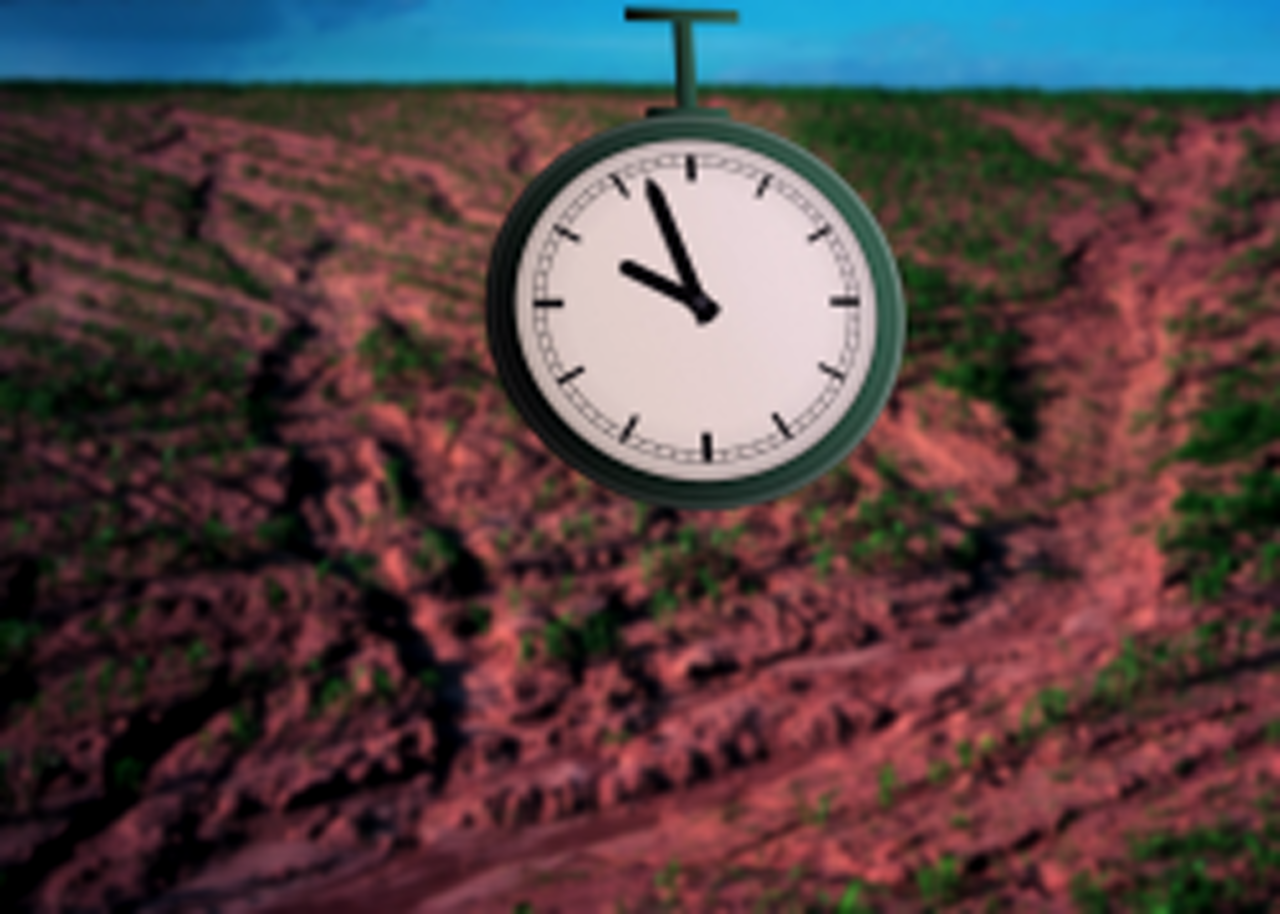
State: 9 h 57 min
